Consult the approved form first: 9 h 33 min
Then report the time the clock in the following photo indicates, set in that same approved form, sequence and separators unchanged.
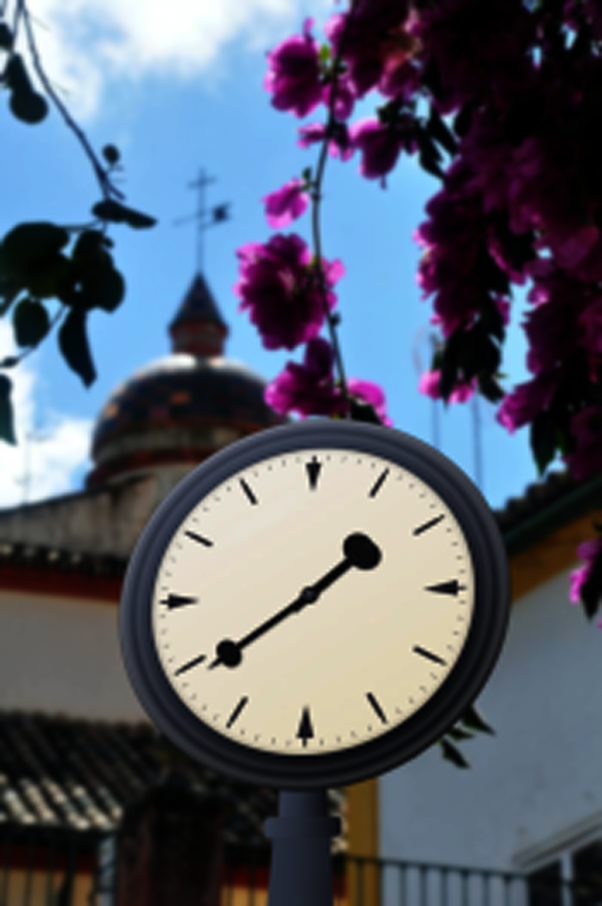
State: 1 h 39 min
